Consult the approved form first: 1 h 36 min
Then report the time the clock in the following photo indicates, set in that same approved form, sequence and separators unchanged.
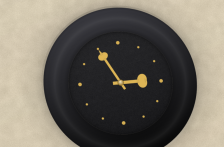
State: 2 h 55 min
